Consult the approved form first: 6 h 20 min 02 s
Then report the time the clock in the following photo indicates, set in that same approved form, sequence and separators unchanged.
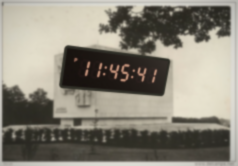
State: 11 h 45 min 41 s
